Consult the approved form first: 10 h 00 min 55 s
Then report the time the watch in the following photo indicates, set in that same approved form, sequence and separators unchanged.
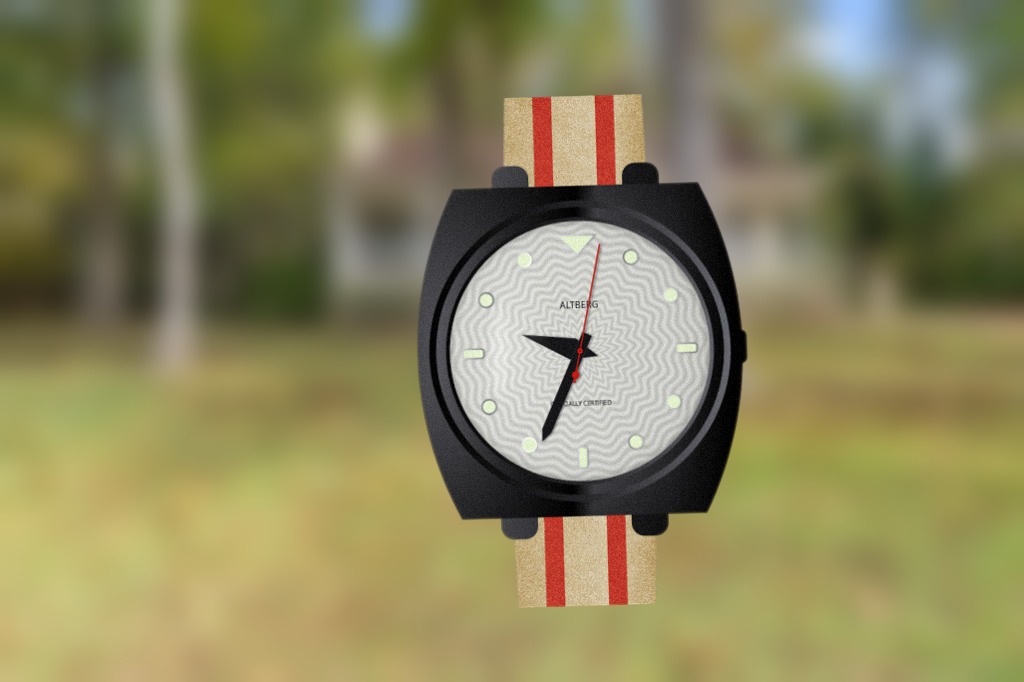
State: 9 h 34 min 02 s
